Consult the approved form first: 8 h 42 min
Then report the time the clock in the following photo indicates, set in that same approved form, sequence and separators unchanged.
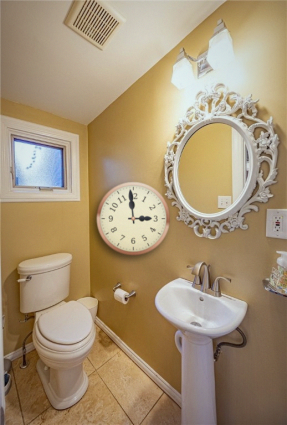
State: 2 h 59 min
